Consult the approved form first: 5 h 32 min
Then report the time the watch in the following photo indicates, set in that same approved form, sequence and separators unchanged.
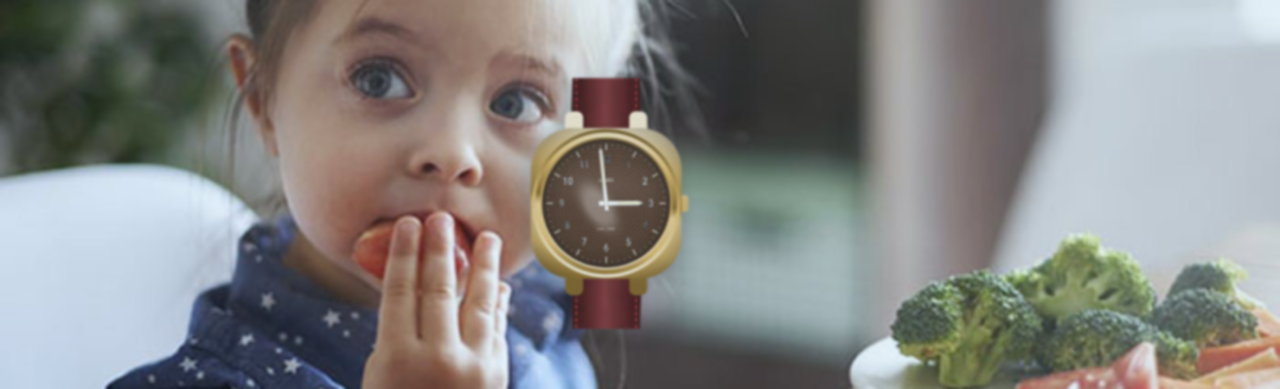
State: 2 h 59 min
